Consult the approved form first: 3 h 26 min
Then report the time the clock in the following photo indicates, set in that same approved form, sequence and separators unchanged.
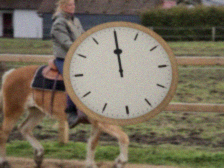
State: 12 h 00 min
